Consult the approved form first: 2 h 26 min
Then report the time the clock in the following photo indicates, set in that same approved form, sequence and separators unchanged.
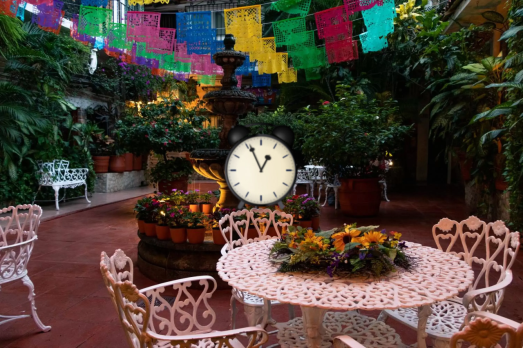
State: 12 h 56 min
